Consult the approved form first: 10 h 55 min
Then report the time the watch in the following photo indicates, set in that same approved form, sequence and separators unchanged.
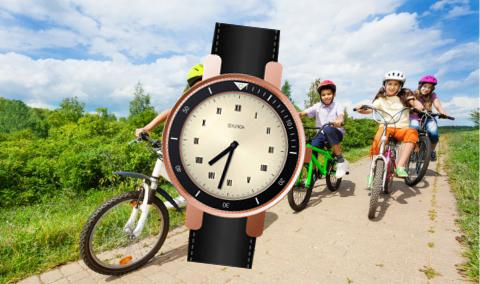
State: 7 h 32 min
